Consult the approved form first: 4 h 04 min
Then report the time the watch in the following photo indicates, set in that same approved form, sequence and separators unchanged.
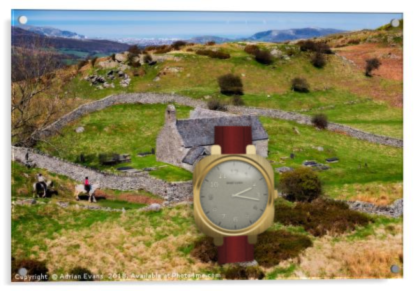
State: 2 h 17 min
